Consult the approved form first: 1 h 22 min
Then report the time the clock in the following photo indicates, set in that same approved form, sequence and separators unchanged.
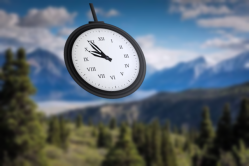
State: 9 h 54 min
